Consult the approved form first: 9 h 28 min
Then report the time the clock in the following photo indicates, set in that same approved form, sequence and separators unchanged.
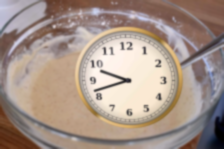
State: 9 h 42 min
